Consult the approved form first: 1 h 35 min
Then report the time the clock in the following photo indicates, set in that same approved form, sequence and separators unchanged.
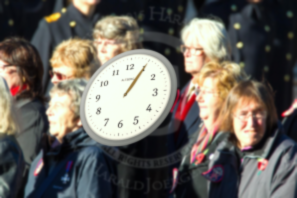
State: 1 h 05 min
